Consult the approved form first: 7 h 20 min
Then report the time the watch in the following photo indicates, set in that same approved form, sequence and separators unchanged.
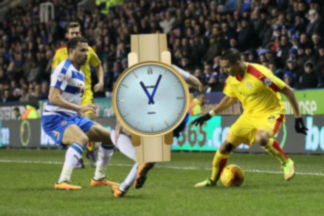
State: 11 h 04 min
